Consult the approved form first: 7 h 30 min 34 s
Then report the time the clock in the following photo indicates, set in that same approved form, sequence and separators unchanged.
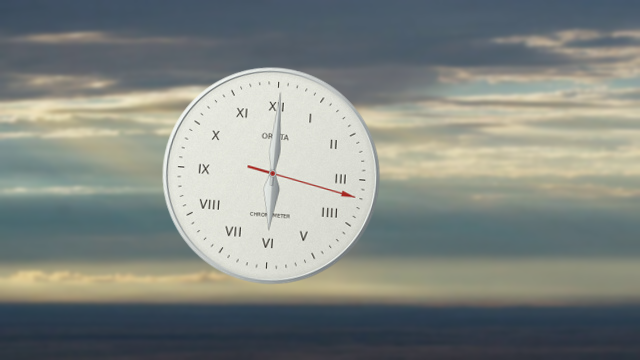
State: 6 h 00 min 17 s
